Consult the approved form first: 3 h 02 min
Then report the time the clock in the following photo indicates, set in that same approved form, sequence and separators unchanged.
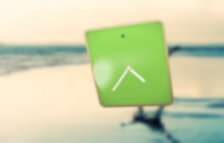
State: 4 h 37 min
